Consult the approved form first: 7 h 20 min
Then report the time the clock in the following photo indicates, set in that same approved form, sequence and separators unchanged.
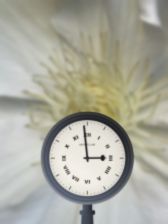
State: 2 h 59 min
